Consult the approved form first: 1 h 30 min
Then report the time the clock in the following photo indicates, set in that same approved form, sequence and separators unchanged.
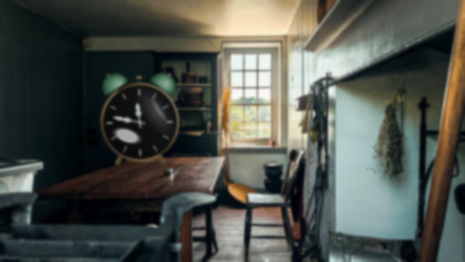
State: 11 h 47 min
